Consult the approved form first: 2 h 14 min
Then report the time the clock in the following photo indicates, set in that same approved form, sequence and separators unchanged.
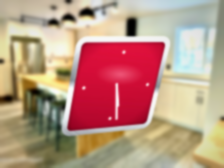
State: 5 h 28 min
